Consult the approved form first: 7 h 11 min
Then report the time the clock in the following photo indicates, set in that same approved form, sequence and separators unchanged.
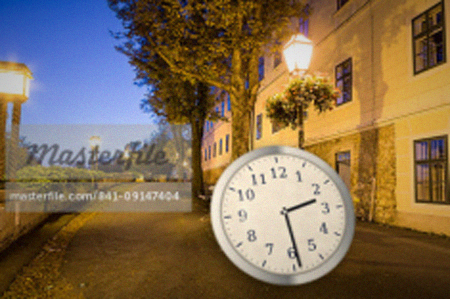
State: 2 h 29 min
